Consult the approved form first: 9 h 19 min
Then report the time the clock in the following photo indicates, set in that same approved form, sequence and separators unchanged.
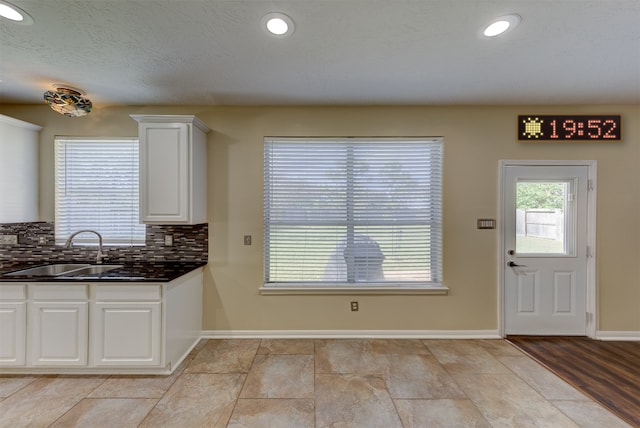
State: 19 h 52 min
